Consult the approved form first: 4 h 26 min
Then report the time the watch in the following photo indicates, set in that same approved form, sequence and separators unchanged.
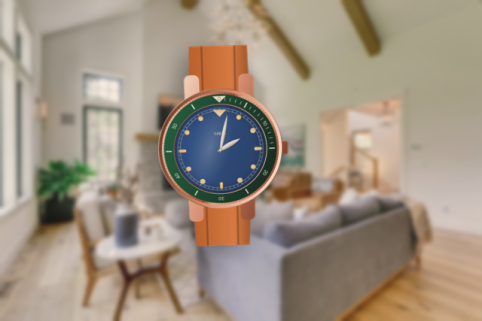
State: 2 h 02 min
